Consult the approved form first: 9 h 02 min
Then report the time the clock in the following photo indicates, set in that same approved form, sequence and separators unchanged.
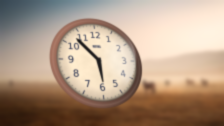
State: 5 h 53 min
